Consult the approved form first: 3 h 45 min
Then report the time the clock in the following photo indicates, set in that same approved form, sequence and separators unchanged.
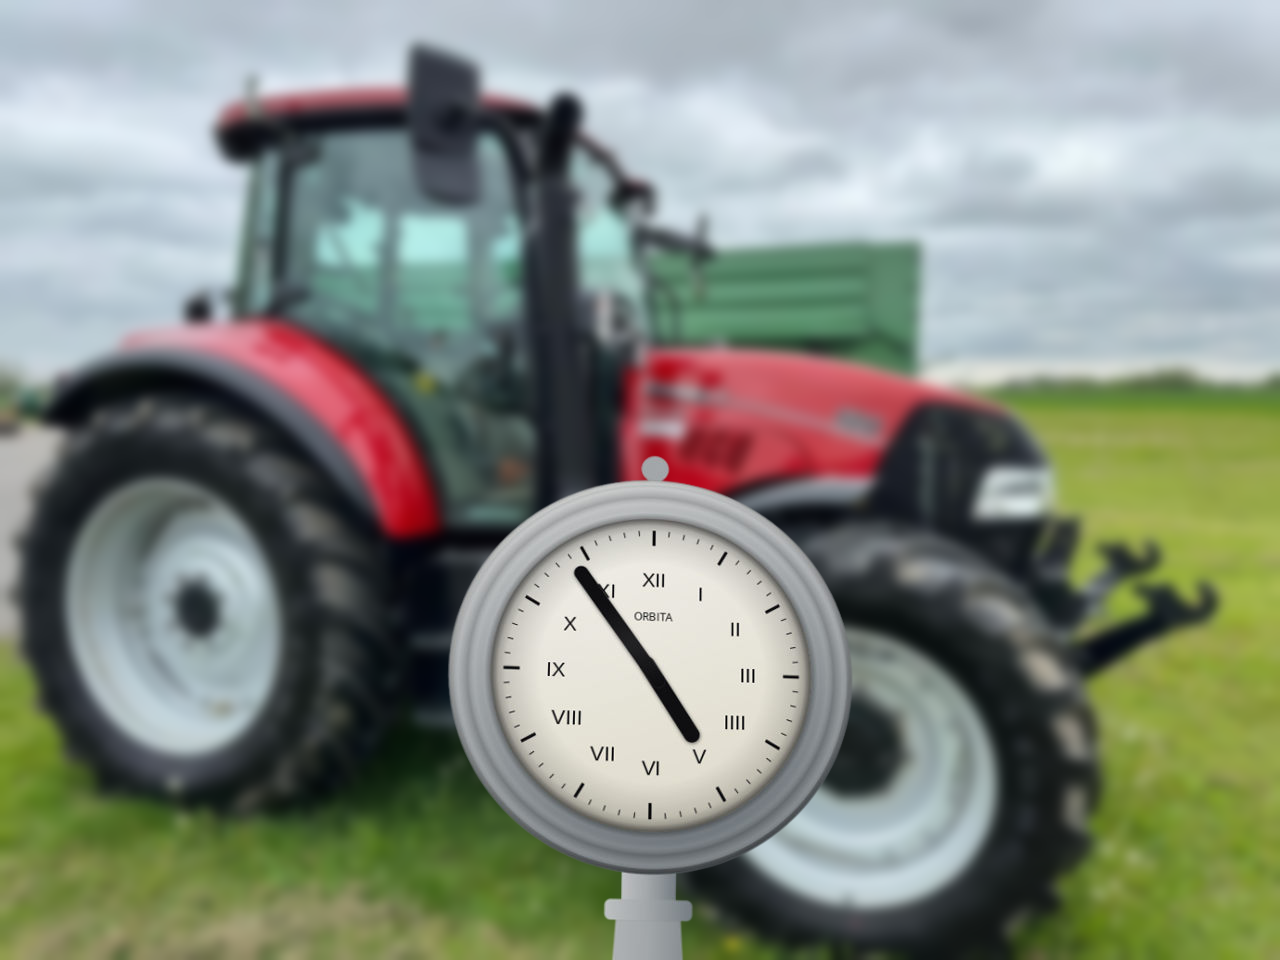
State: 4 h 54 min
